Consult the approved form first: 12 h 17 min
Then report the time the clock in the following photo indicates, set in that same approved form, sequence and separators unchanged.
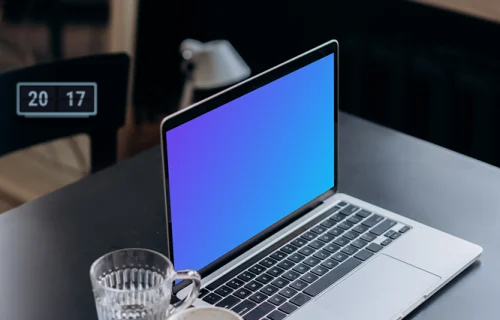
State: 20 h 17 min
